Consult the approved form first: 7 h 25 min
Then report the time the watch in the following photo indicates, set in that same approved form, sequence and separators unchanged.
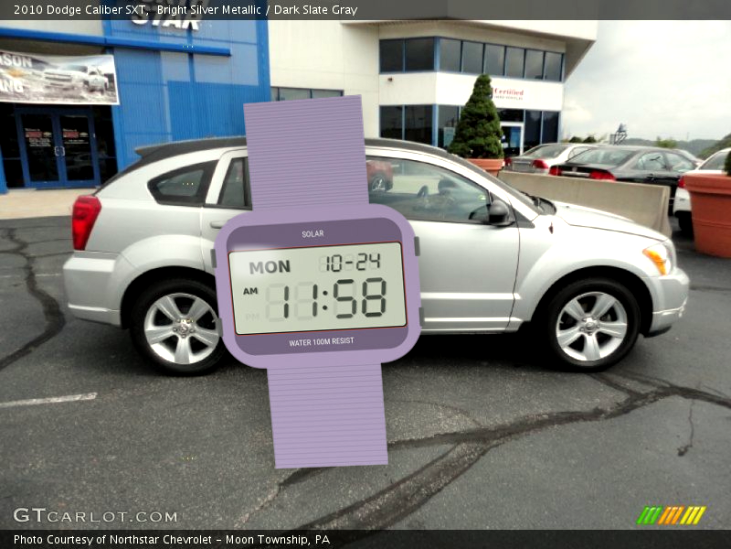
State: 11 h 58 min
